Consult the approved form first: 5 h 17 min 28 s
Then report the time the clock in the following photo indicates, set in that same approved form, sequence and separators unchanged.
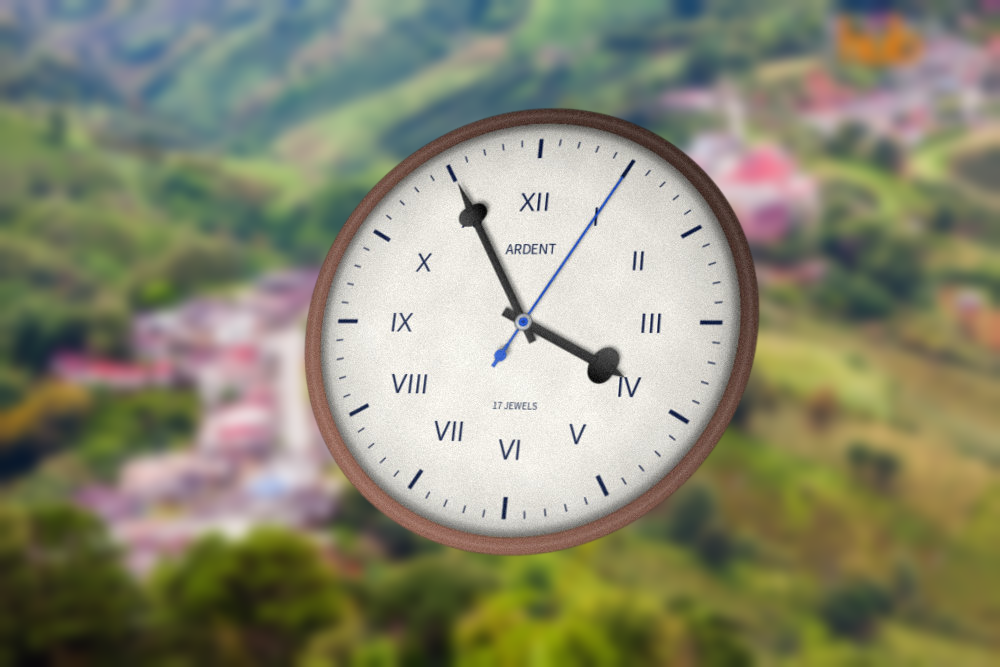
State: 3 h 55 min 05 s
